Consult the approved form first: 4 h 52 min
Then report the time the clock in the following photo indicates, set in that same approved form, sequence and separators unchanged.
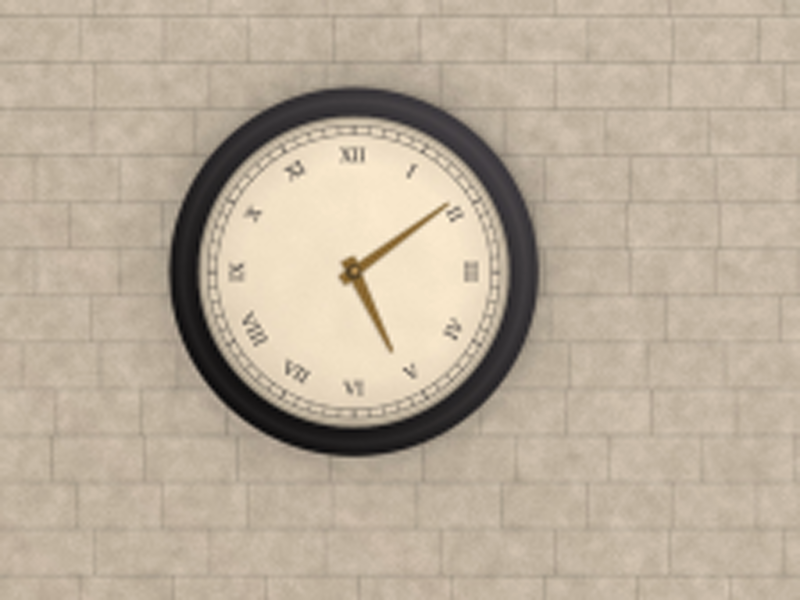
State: 5 h 09 min
